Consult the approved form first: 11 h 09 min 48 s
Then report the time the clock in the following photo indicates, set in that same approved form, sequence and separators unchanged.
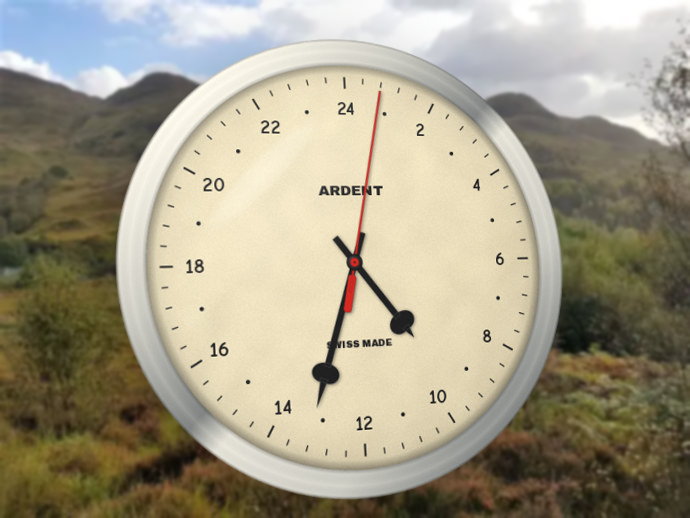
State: 9 h 33 min 02 s
